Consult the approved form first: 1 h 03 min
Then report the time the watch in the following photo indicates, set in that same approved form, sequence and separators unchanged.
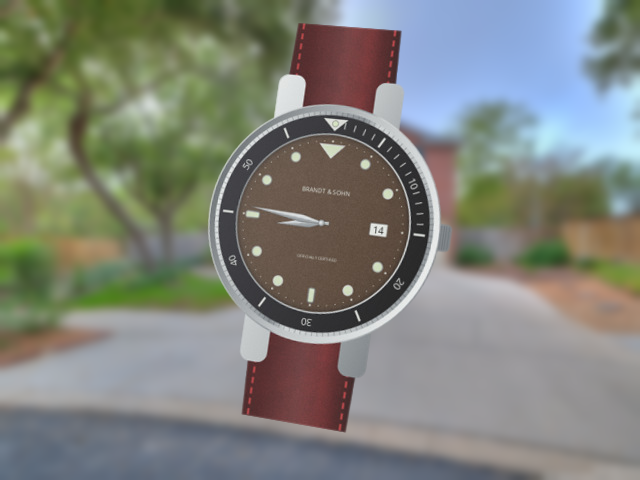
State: 8 h 46 min
